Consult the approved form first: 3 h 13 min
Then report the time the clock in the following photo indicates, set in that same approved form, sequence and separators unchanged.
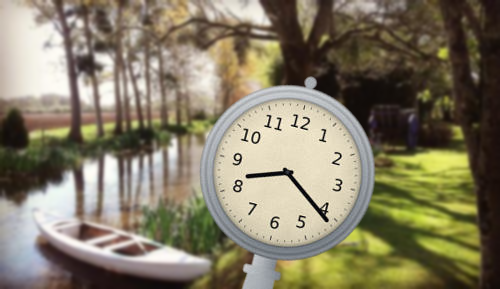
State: 8 h 21 min
